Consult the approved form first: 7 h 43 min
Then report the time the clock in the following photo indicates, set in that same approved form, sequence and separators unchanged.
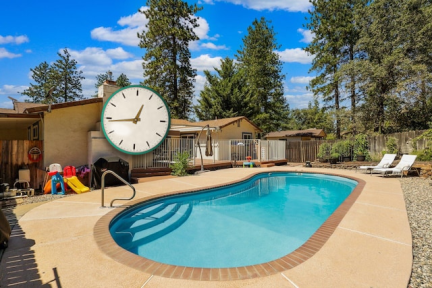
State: 12 h 44 min
